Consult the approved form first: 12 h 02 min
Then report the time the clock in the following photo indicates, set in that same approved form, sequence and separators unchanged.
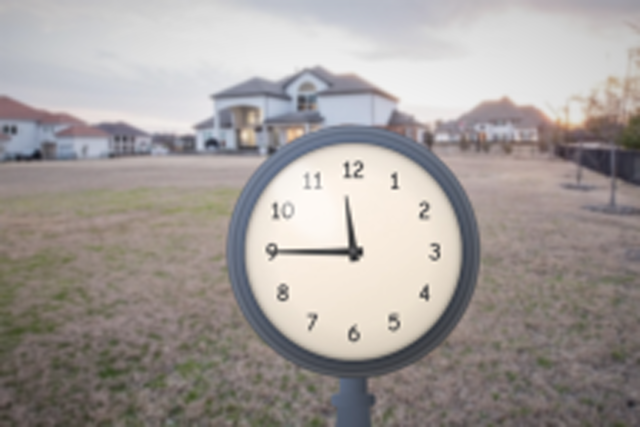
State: 11 h 45 min
